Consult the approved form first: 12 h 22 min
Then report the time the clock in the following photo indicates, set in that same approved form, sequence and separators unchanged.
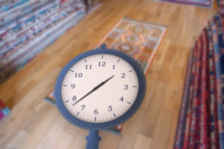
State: 1 h 38 min
